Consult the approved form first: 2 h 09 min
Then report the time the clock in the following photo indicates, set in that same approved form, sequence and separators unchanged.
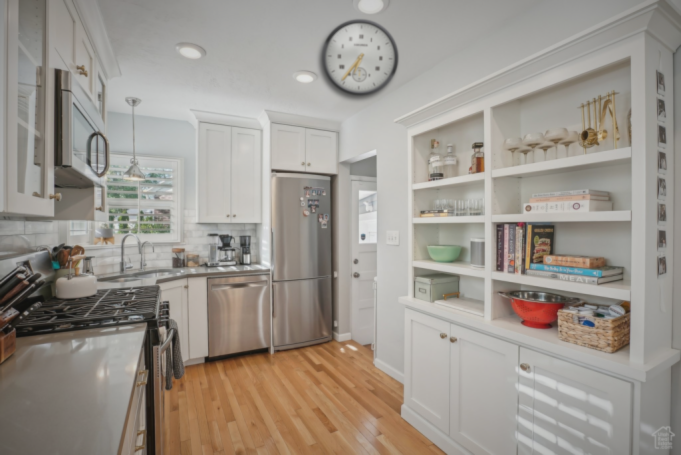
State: 6 h 36 min
